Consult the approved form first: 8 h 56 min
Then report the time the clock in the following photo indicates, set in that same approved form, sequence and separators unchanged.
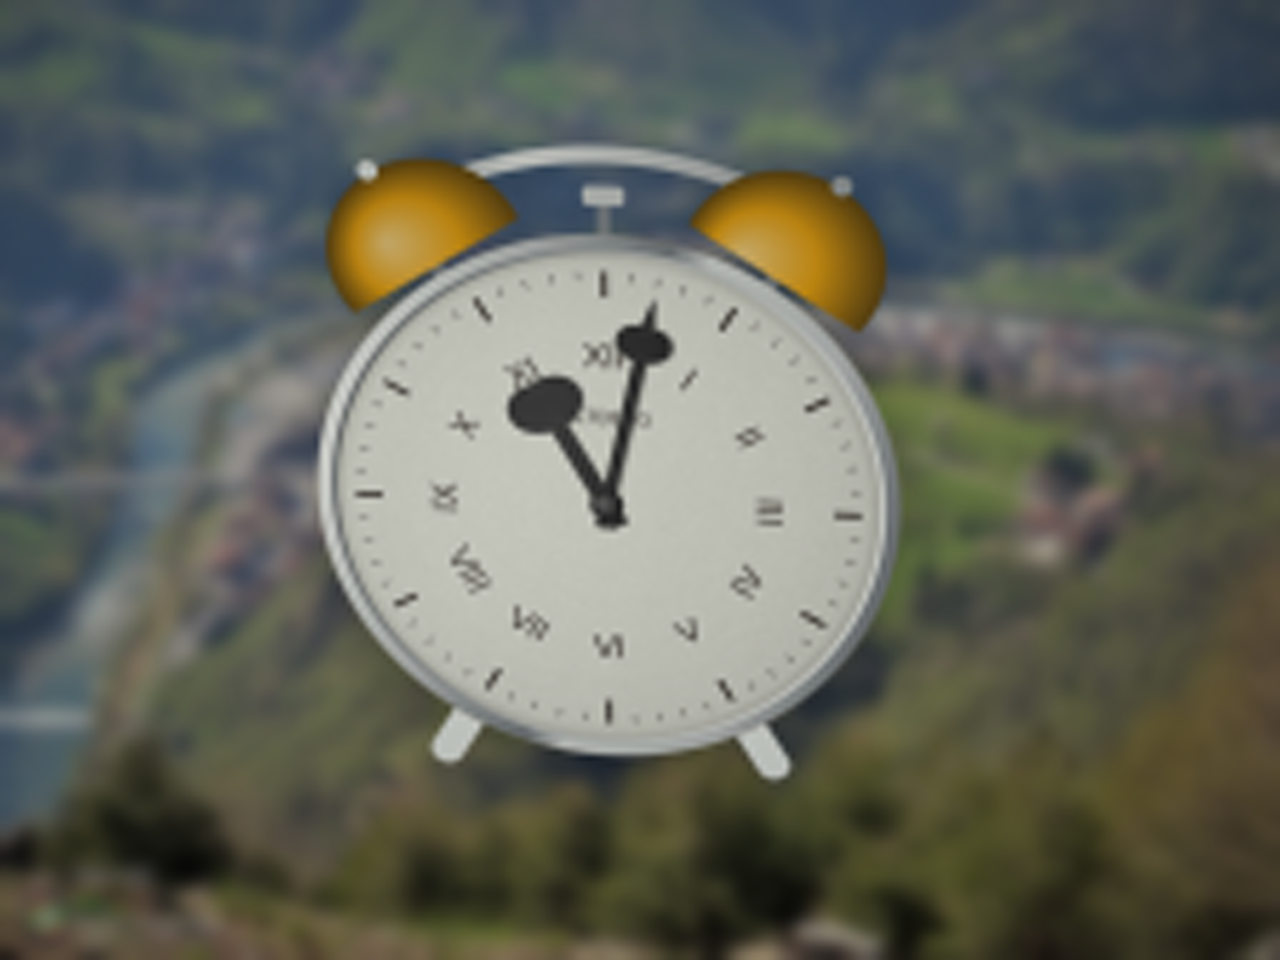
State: 11 h 02 min
